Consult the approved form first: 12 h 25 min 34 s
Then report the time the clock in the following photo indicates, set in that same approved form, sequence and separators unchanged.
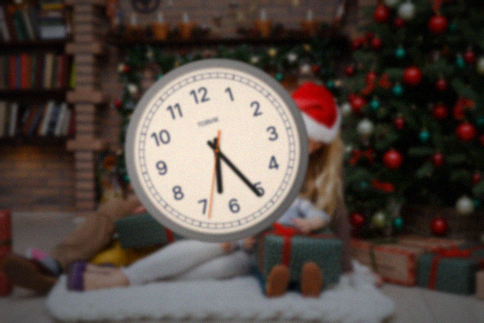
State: 6 h 25 min 34 s
